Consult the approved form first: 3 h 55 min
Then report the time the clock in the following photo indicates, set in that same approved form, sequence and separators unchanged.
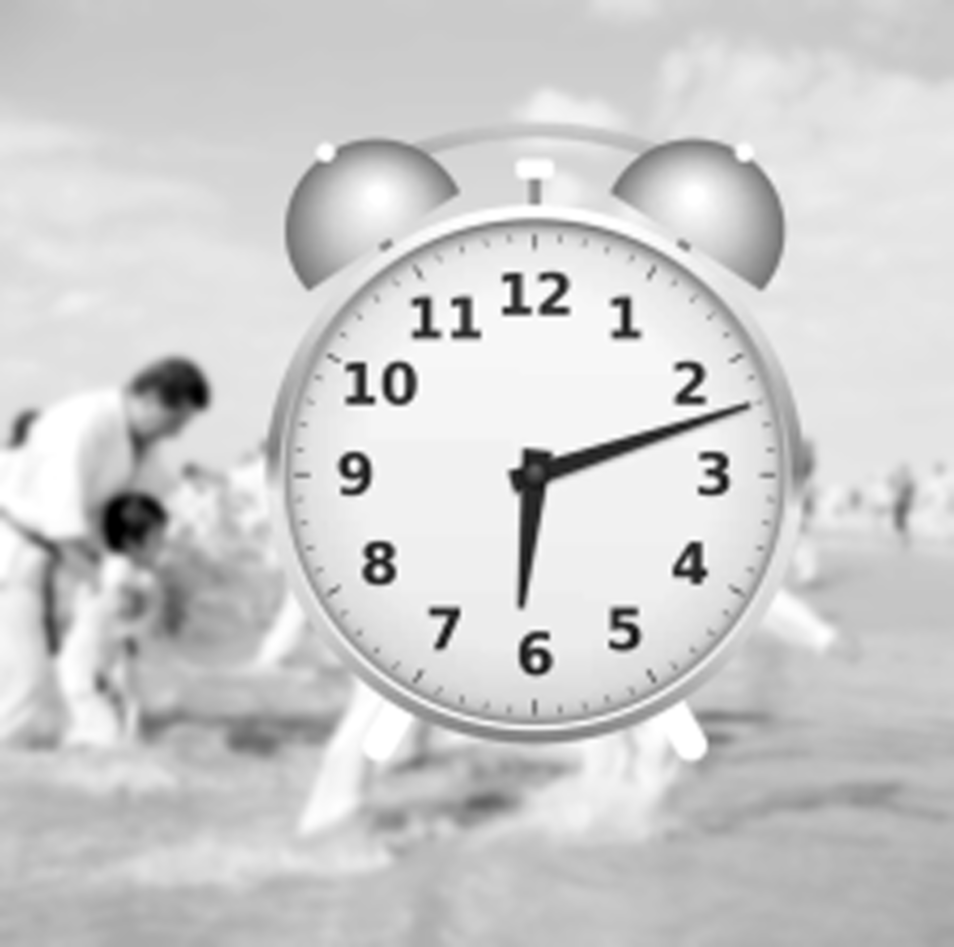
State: 6 h 12 min
